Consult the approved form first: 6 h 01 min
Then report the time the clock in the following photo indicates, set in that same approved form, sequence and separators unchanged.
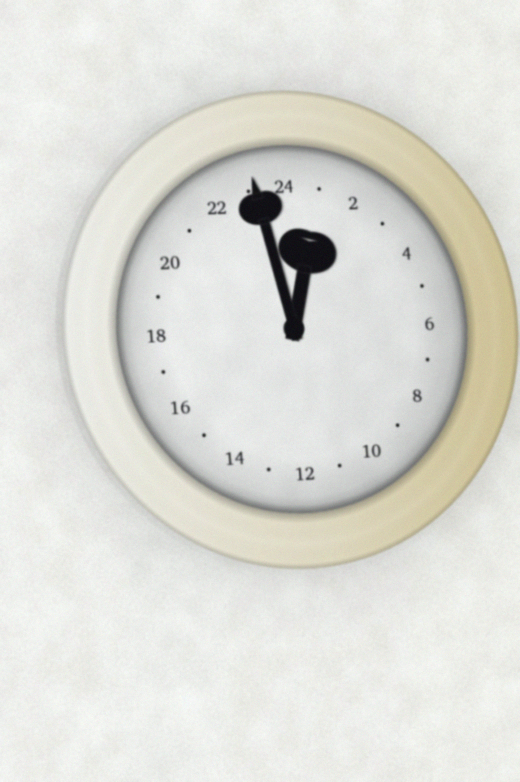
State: 0 h 58 min
